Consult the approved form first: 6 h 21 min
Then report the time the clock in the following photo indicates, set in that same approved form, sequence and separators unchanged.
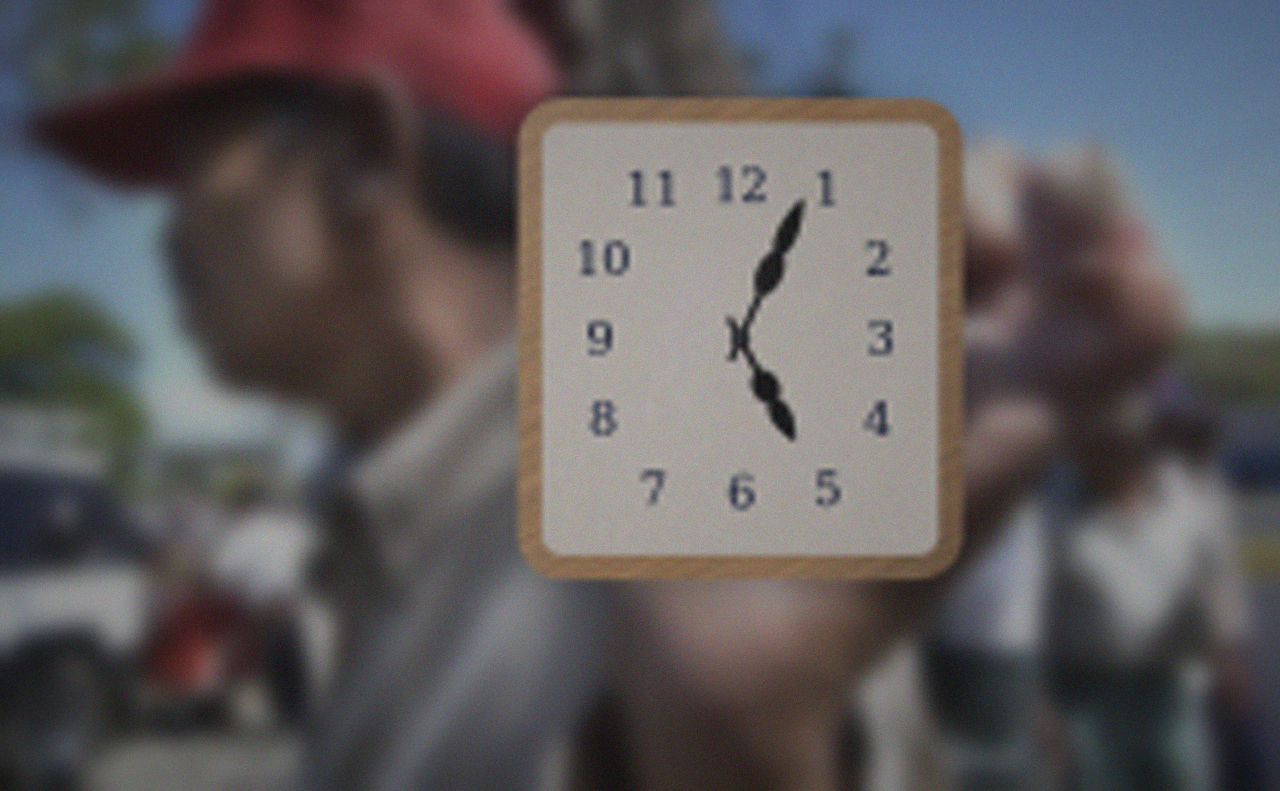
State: 5 h 04 min
